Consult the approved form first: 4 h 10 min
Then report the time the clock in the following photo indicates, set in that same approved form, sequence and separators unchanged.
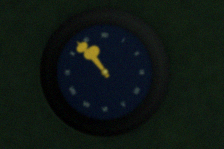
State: 10 h 53 min
